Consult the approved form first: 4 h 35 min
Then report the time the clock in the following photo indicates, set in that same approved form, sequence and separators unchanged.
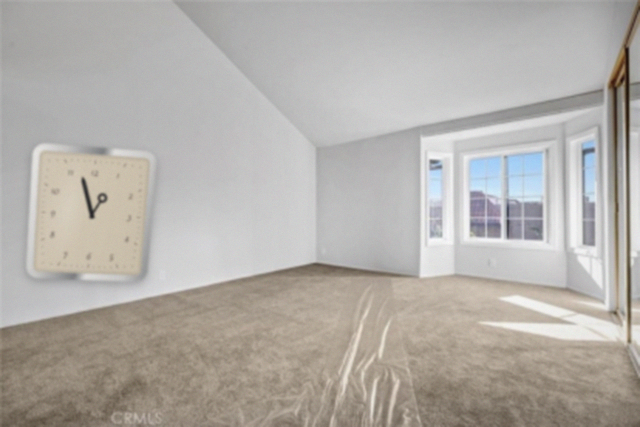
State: 12 h 57 min
